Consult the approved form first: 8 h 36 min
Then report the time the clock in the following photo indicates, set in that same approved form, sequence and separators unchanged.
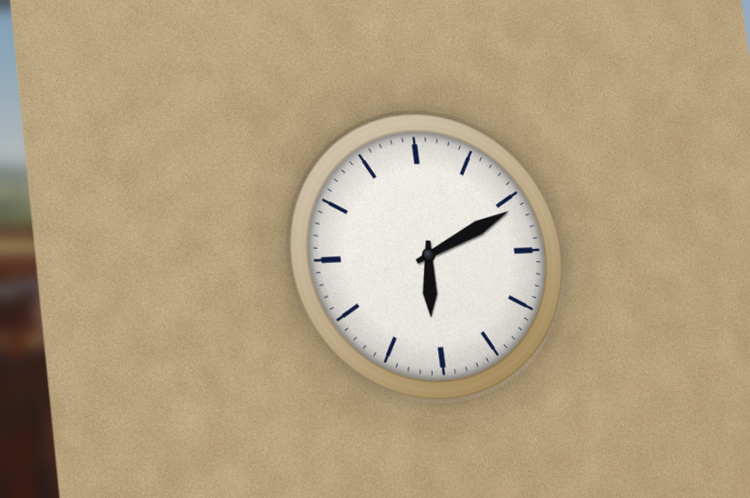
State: 6 h 11 min
